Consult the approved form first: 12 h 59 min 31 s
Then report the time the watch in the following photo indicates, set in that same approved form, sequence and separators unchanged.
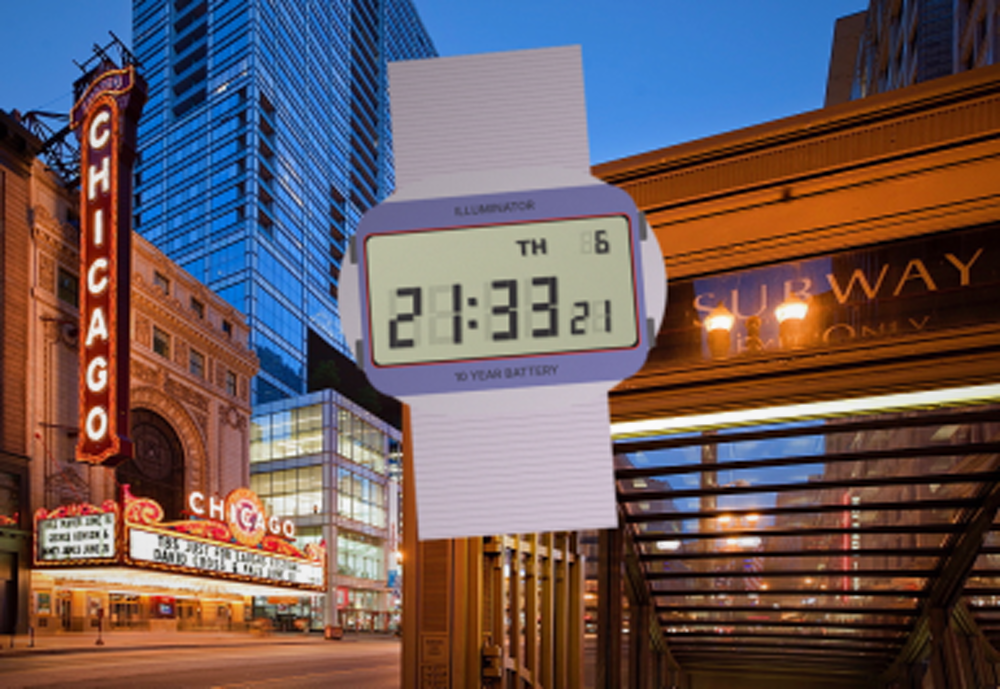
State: 21 h 33 min 21 s
